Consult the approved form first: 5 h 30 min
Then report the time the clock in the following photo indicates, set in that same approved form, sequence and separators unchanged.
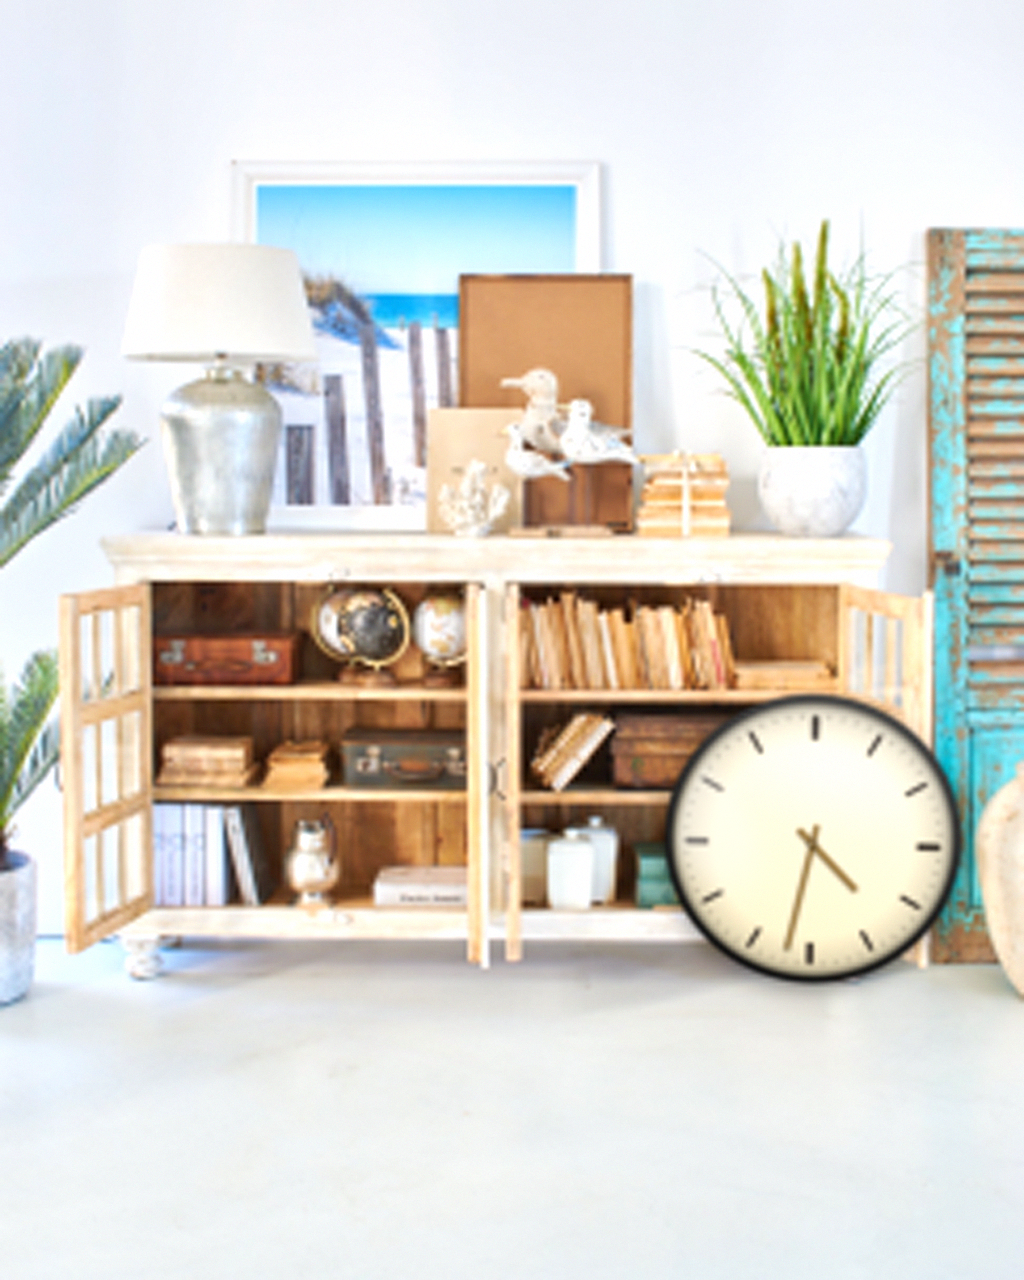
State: 4 h 32 min
